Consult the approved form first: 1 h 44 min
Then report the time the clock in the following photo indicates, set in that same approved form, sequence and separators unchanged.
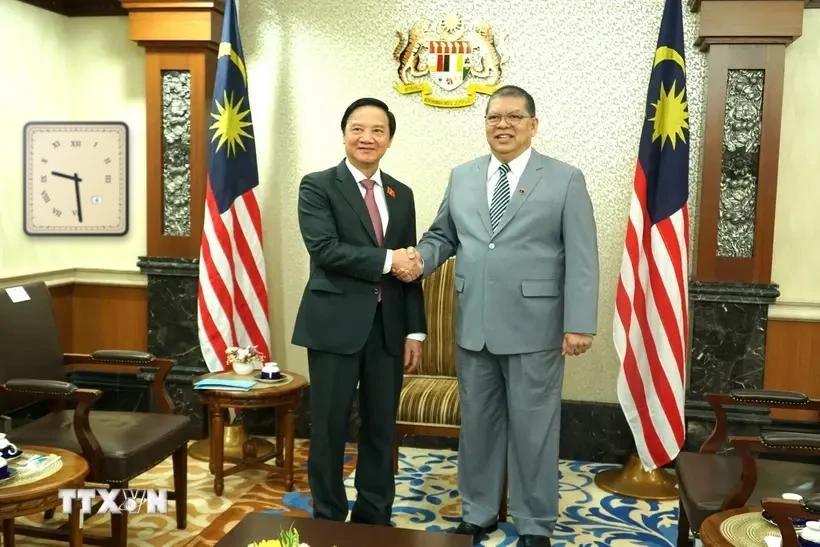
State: 9 h 29 min
